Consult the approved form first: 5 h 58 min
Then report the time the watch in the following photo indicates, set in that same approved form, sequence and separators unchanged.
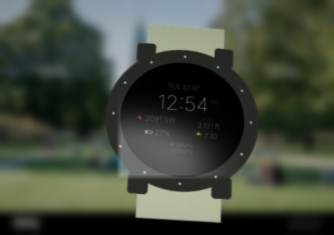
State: 12 h 54 min
